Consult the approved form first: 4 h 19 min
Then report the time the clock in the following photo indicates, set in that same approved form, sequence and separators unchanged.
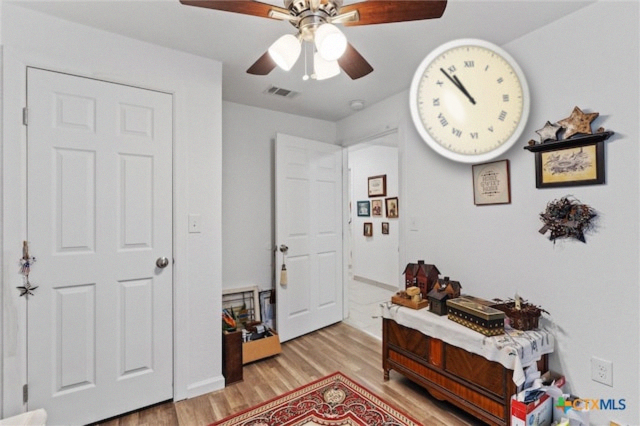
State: 10 h 53 min
